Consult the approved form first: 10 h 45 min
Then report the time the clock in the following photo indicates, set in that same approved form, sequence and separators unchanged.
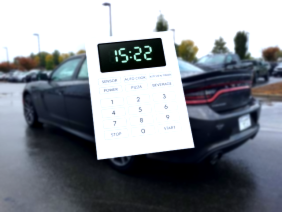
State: 15 h 22 min
